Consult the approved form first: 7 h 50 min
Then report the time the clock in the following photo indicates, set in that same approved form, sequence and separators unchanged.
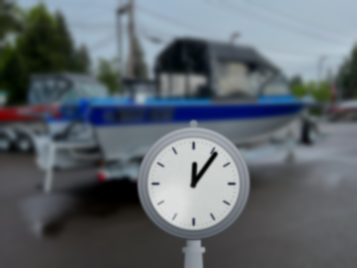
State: 12 h 06 min
